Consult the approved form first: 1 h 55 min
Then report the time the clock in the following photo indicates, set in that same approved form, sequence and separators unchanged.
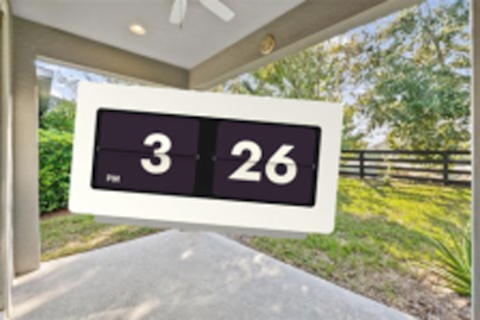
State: 3 h 26 min
